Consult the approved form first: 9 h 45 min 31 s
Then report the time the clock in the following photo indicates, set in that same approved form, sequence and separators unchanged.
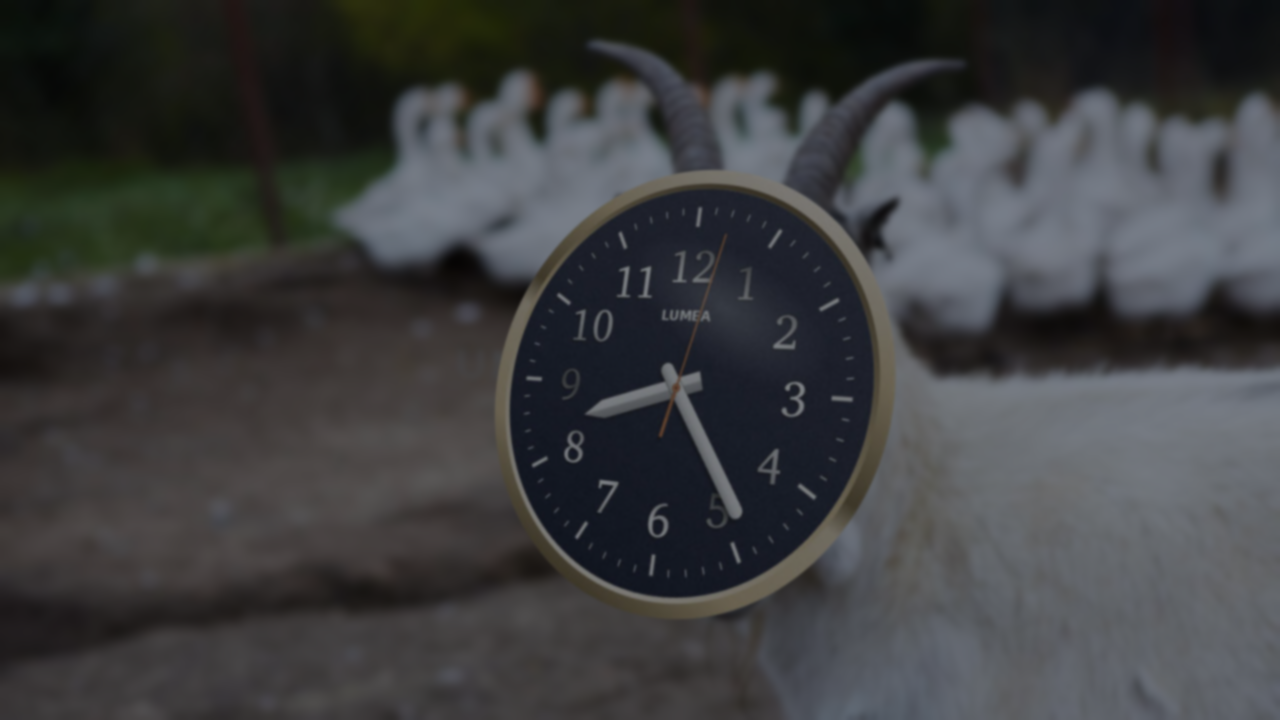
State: 8 h 24 min 02 s
